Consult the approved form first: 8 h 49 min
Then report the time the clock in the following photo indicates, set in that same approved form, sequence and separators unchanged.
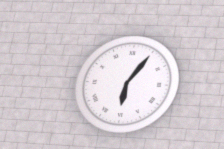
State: 6 h 05 min
